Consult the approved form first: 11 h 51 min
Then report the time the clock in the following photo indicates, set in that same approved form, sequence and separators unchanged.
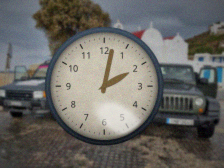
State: 2 h 02 min
